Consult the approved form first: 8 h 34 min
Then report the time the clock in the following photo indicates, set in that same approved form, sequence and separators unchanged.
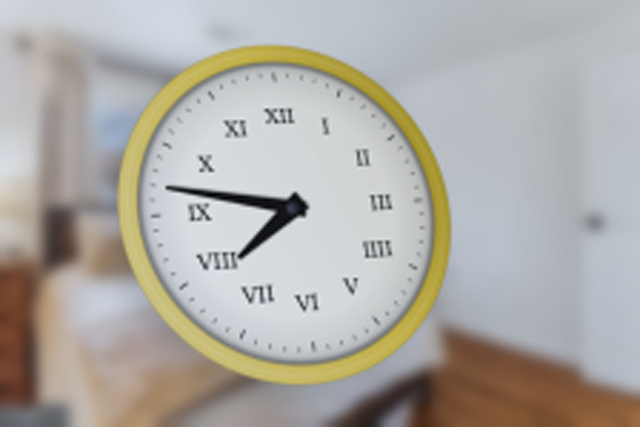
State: 7 h 47 min
